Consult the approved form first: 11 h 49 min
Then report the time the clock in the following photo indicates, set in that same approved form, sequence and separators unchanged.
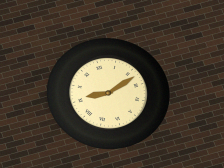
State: 9 h 12 min
